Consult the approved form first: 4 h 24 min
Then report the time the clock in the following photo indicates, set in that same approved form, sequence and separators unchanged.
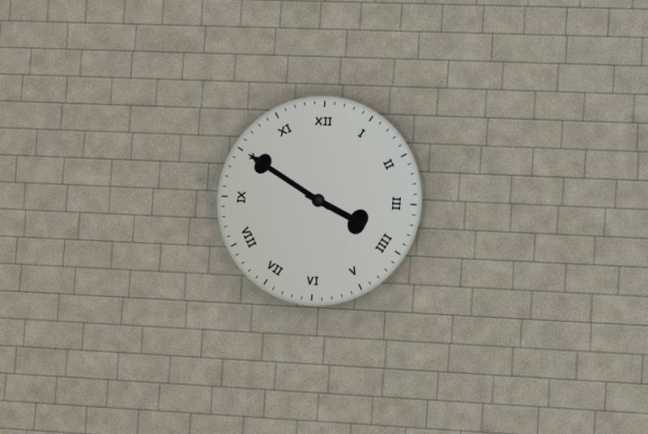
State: 3 h 50 min
